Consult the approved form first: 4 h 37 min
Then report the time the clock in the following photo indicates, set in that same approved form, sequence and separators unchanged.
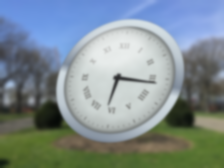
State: 6 h 16 min
